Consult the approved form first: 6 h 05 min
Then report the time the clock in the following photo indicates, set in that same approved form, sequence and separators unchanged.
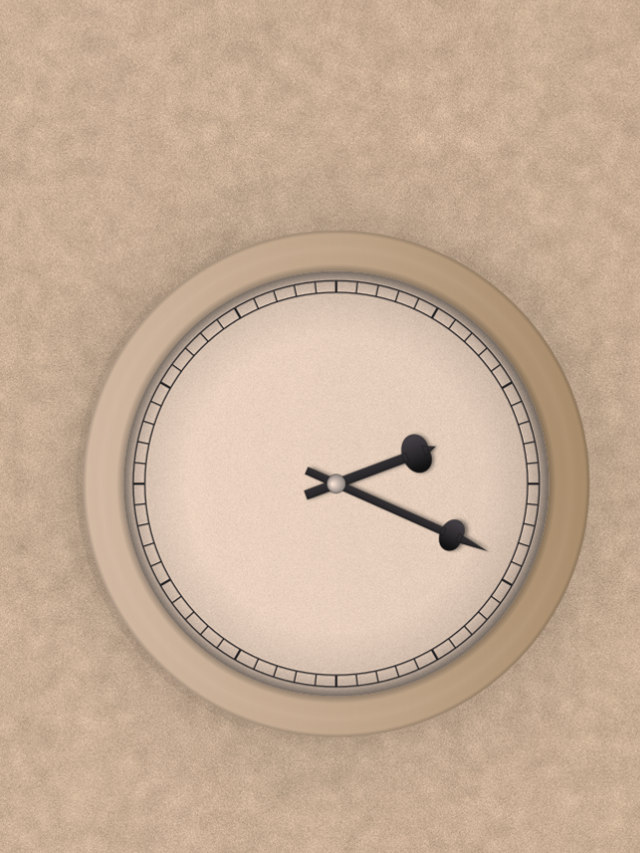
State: 2 h 19 min
